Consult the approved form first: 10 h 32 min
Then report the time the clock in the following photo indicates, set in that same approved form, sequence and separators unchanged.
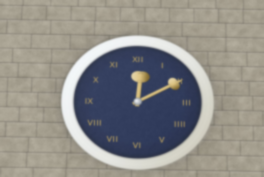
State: 12 h 10 min
